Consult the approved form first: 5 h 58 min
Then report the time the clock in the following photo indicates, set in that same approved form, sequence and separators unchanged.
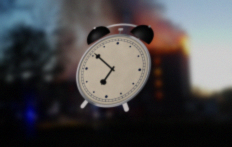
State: 6 h 51 min
